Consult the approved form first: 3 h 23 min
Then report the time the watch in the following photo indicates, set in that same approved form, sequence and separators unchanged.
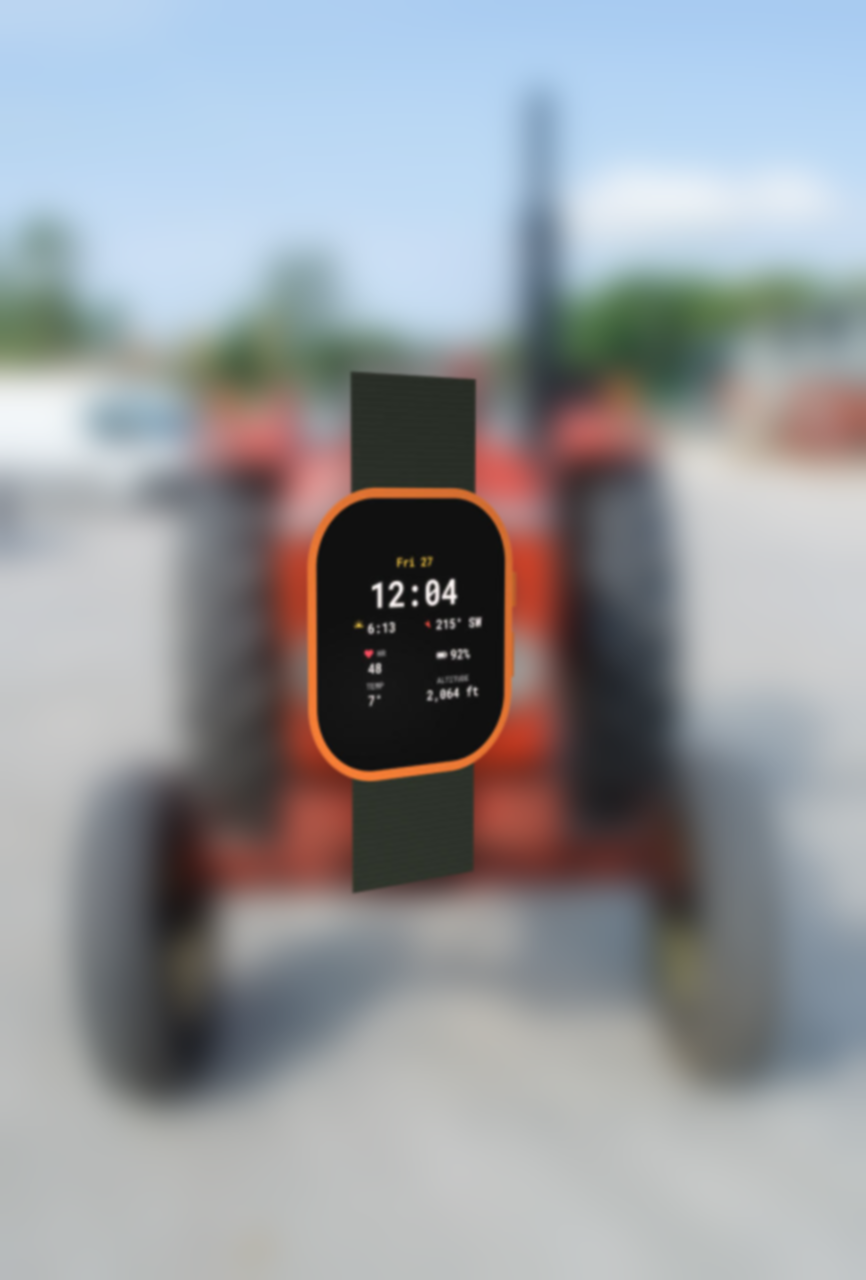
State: 12 h 04 min
